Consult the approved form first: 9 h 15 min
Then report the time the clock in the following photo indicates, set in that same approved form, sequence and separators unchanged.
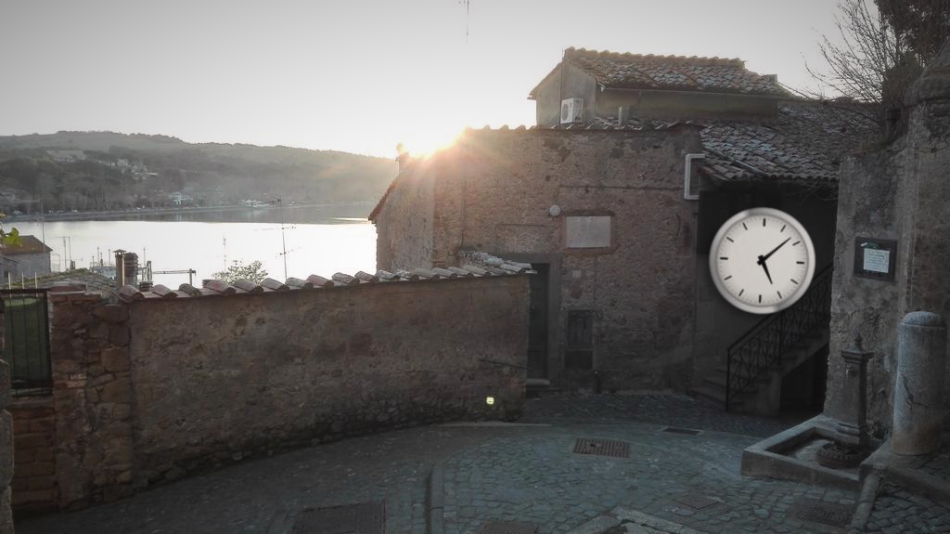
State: 5 h 08 min
